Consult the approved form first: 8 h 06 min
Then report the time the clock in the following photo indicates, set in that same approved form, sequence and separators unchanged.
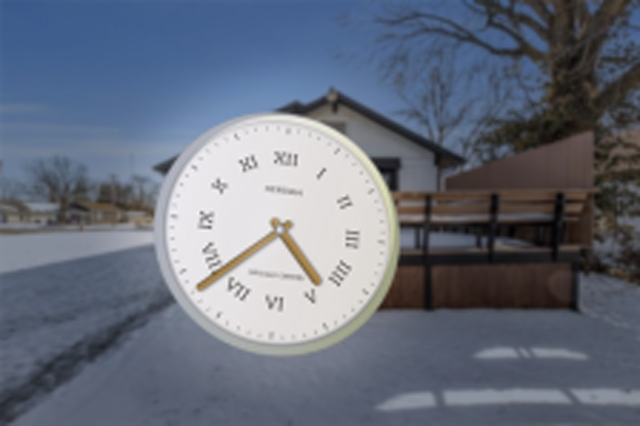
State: 4 h 38 min
